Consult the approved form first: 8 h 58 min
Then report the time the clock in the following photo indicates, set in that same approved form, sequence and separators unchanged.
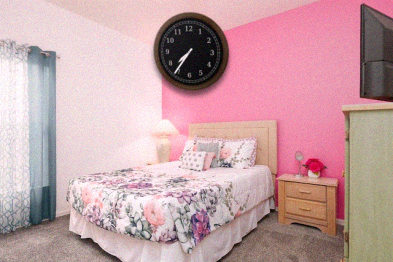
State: 7 h 36 min
